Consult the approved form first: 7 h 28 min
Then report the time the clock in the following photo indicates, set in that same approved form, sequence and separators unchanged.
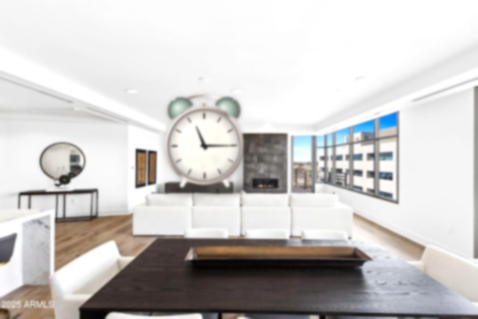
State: 11 h 15 min
